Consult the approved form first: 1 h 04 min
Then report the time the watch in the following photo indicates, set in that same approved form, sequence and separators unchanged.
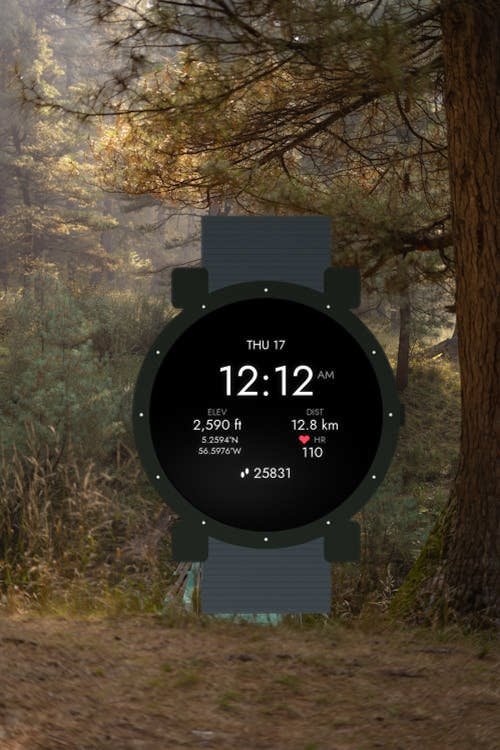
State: 12 h 12 min
